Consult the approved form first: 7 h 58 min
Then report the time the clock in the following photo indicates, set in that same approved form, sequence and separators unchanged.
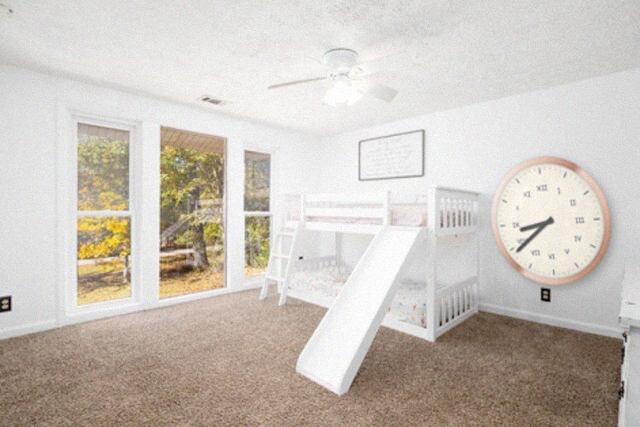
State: 8 h 39 min
